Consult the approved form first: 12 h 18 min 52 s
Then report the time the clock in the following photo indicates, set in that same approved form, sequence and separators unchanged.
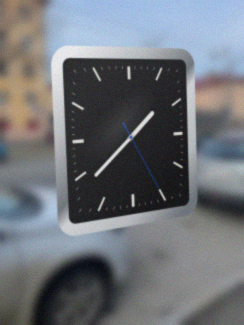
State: 1 h 38 min 25 s
